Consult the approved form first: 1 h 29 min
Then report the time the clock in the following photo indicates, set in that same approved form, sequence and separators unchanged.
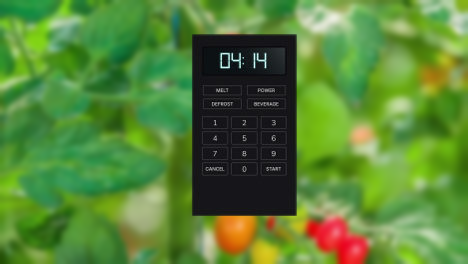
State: 4 h 14 min
